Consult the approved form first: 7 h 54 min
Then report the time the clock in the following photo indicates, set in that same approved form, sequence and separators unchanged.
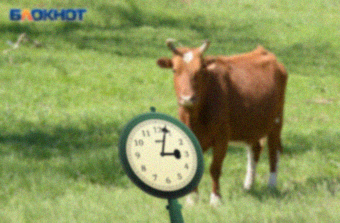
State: 3 h 03 min
